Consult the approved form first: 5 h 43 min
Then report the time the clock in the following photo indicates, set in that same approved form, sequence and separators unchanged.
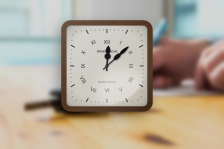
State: 12 h 08 min
